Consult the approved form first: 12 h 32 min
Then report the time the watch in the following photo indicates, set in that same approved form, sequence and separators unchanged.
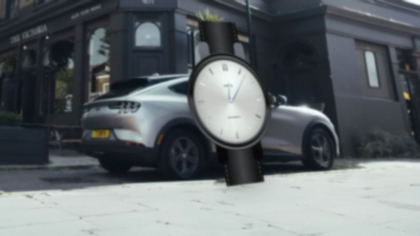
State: 12 h 07 min
